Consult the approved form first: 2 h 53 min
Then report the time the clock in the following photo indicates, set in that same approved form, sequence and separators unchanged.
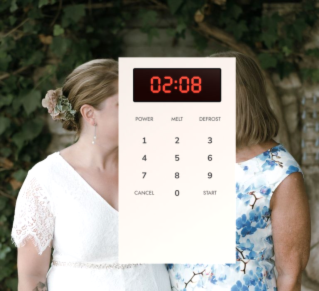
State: 2 h 08 min
